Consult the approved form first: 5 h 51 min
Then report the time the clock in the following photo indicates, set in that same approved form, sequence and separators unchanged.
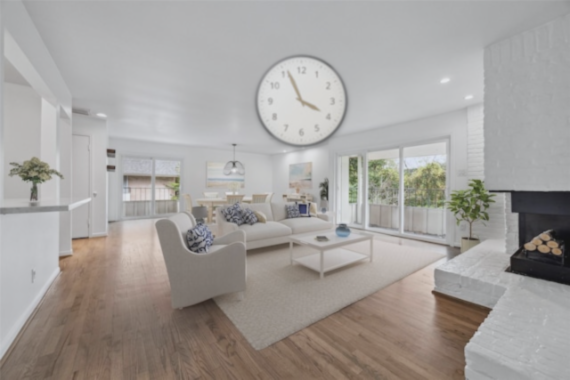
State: 3 h 56 min
